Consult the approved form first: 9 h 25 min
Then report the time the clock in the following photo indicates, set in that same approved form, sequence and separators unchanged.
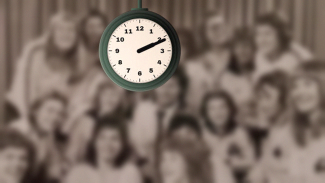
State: 2 h 11 min
